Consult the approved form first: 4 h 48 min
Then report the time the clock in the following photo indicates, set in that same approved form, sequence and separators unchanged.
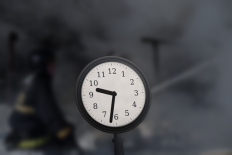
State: 9 h 32 min
